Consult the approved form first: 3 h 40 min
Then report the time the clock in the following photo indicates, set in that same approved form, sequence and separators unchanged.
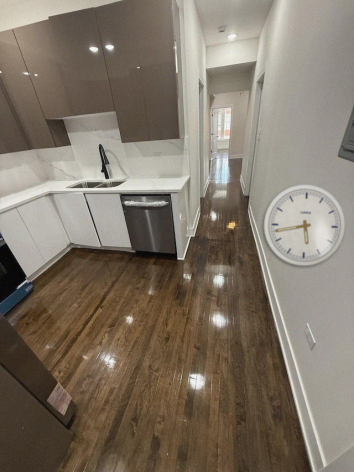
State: 5 h 43 min
